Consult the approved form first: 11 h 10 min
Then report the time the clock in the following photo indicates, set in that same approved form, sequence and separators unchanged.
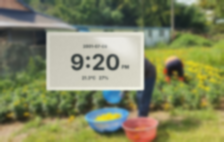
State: 9 h 20 min
